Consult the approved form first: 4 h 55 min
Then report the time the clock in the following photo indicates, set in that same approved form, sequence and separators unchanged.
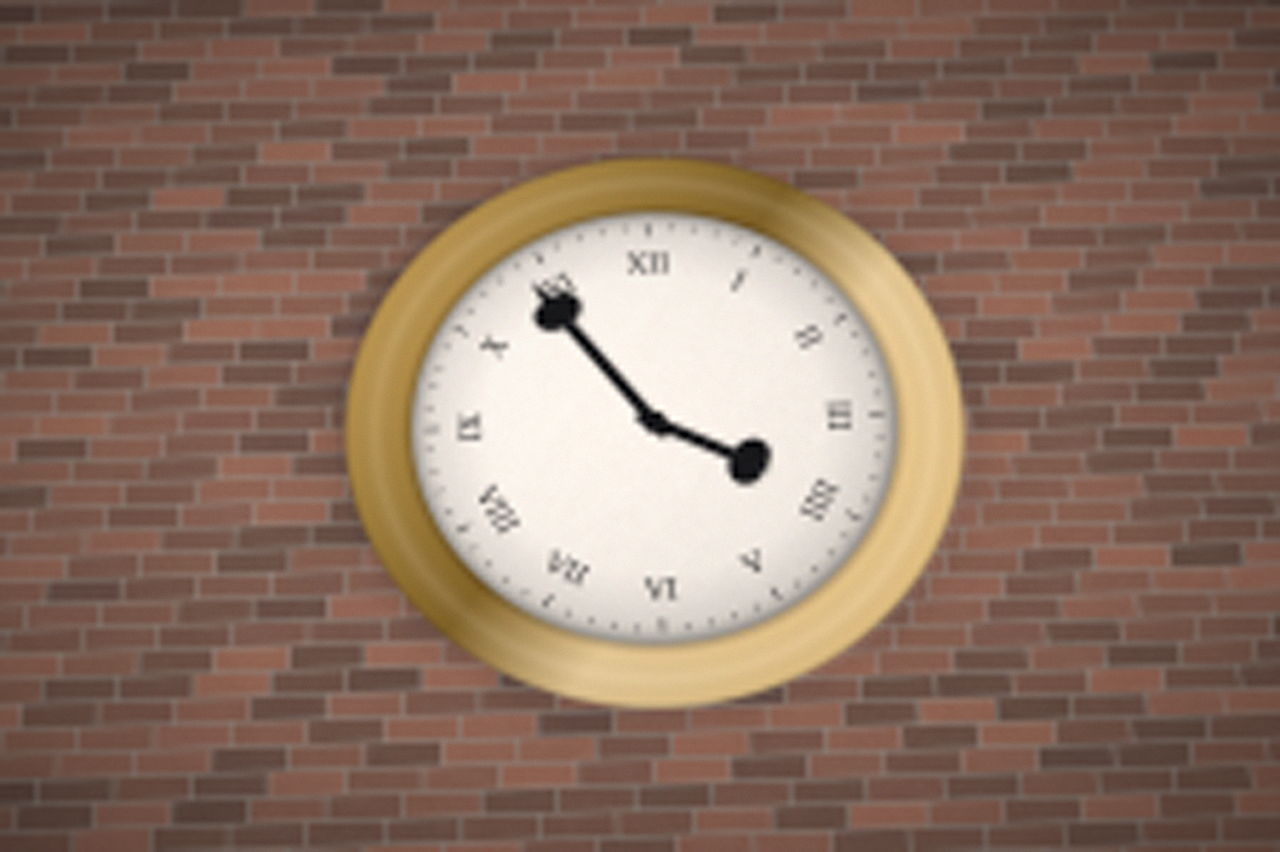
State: 3 h 54 min
